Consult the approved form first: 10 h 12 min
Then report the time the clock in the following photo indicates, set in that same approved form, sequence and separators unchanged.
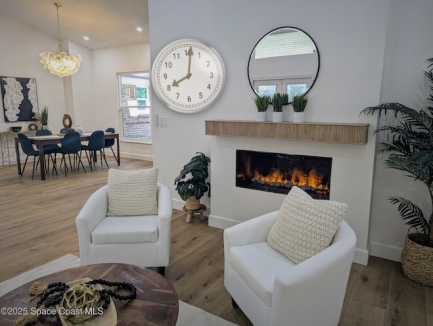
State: 8 h 01 min
